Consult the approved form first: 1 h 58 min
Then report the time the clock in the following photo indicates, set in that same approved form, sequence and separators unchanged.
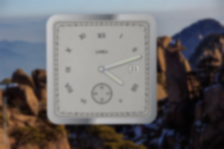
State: 4 h 12 min
